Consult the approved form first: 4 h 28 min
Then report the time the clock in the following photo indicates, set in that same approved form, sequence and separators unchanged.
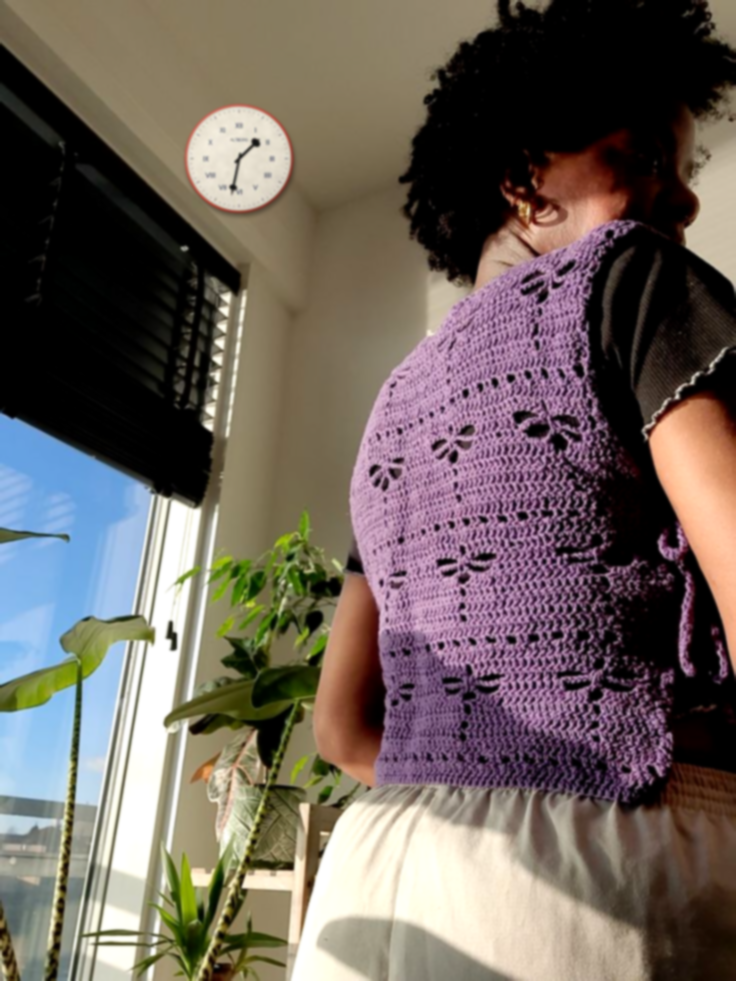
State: 1 h 32 min
